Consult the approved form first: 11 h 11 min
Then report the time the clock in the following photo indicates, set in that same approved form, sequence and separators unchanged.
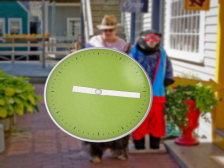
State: 9 h 16 min
